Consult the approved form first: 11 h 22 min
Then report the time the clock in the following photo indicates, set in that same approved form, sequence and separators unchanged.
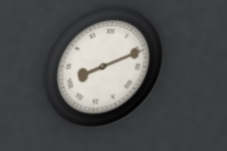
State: 8 h 11 min
